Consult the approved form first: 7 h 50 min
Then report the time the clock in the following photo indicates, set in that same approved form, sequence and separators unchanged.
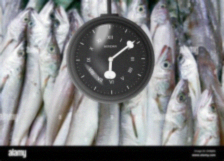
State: 6 h 09 min
